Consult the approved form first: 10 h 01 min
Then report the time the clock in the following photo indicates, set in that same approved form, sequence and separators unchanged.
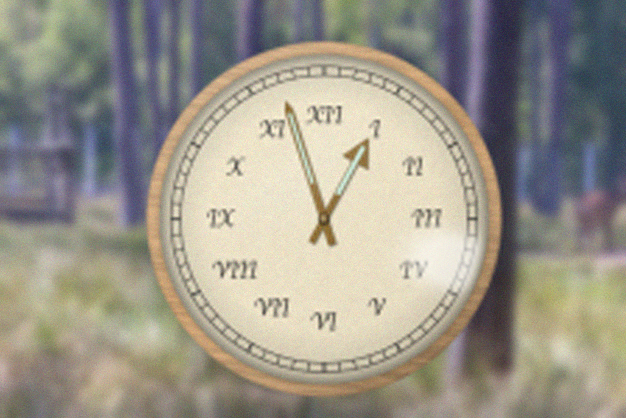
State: 12 h 57 min
